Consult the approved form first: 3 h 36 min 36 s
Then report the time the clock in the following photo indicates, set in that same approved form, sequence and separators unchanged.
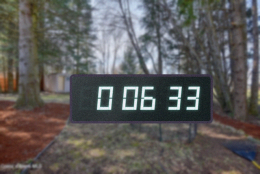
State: 0 h 06 min 33 s
